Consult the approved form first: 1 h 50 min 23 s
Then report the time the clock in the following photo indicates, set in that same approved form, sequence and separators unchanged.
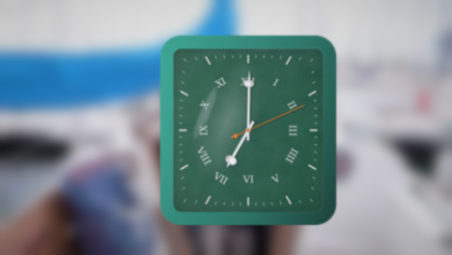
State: 7 h 00 min 11 s
